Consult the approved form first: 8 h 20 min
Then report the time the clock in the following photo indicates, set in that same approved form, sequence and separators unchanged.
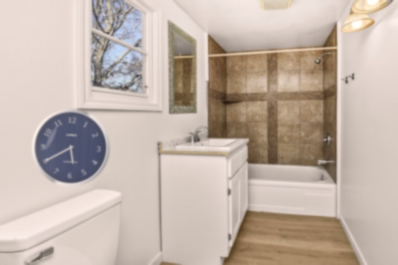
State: 5 h 40 min
